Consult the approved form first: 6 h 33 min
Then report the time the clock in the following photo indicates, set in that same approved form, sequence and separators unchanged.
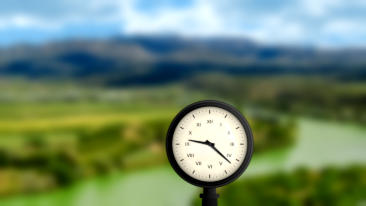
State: 9 h 22 min
